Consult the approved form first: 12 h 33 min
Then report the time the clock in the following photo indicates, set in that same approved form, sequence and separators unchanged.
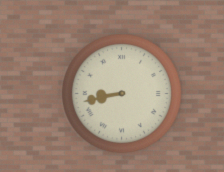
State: 8 h 43 min
